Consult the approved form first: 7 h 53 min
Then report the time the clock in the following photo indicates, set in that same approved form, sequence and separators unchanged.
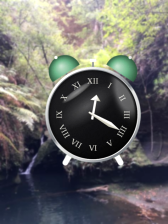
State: 12 h 20 min
